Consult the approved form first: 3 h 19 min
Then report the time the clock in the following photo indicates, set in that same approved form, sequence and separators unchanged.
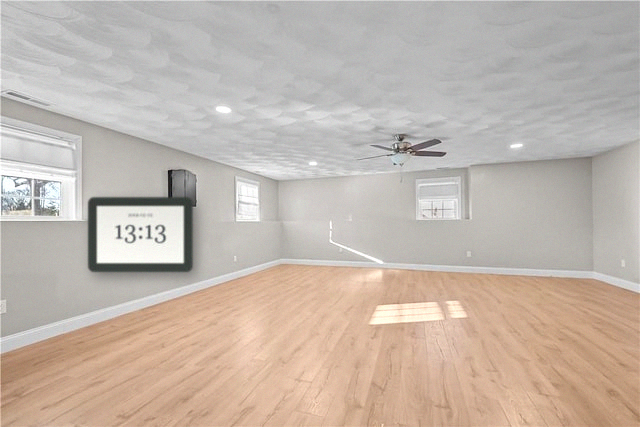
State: 13 h 13 min
